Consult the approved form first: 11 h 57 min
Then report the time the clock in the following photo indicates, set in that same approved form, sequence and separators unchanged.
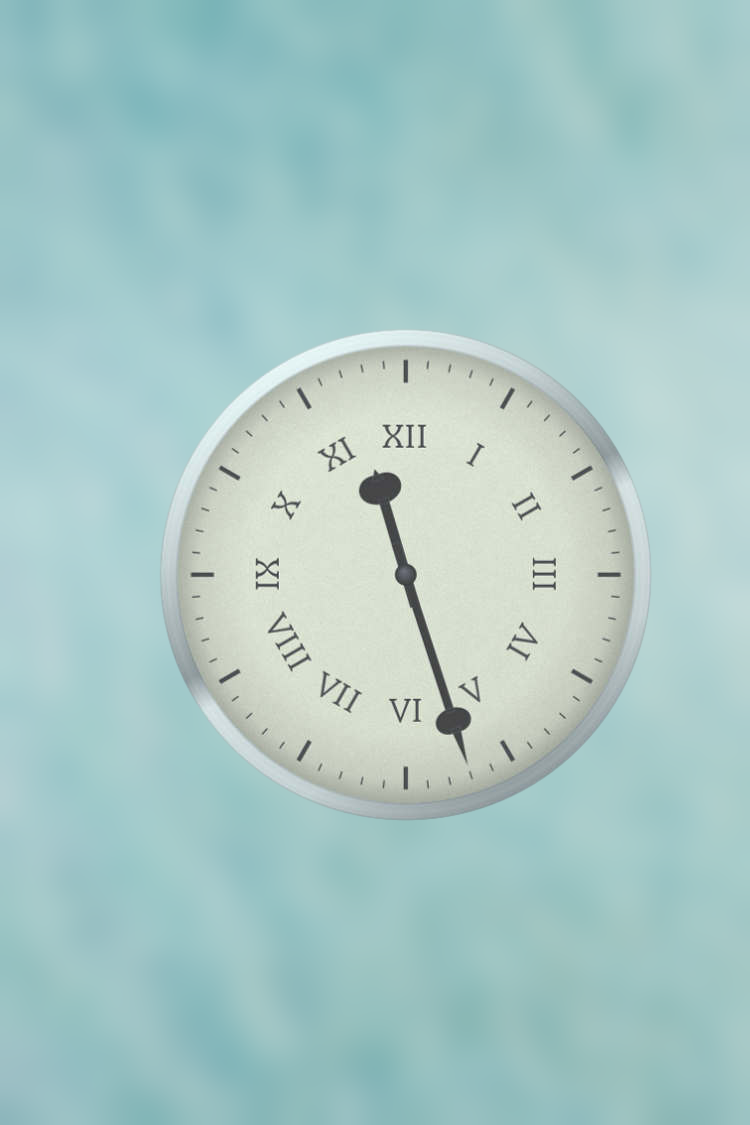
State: 11 h 27 min
